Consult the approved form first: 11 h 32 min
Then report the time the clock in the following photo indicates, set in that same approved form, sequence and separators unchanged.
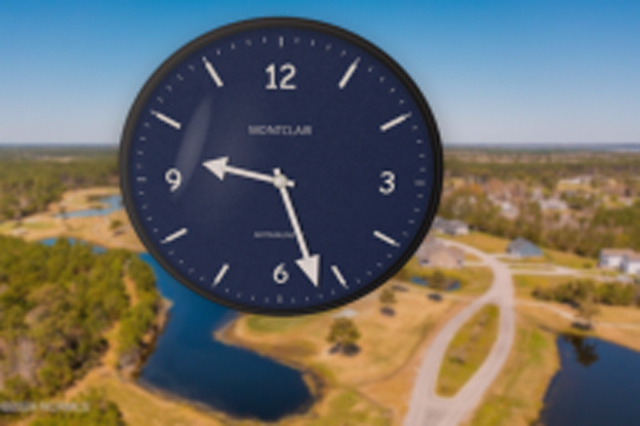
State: 9 h 27 min
